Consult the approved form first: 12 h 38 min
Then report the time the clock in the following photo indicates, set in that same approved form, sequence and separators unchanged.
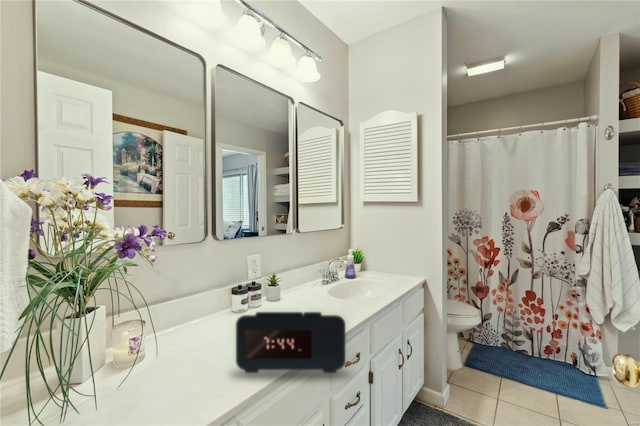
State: 7 h 44 min
